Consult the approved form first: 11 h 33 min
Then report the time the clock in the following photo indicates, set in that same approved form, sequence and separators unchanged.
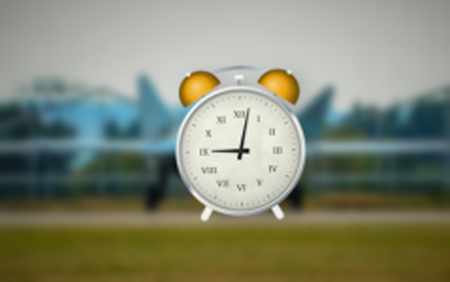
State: 9 h 02 min
